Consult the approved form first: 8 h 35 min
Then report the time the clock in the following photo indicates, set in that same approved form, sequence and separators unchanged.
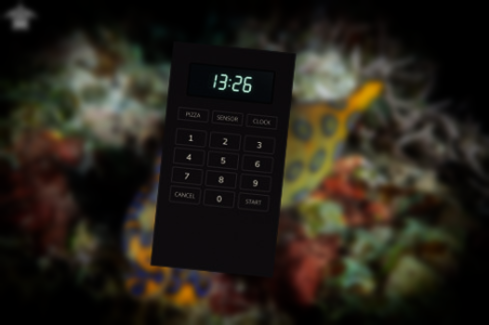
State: 13 h 26 min
